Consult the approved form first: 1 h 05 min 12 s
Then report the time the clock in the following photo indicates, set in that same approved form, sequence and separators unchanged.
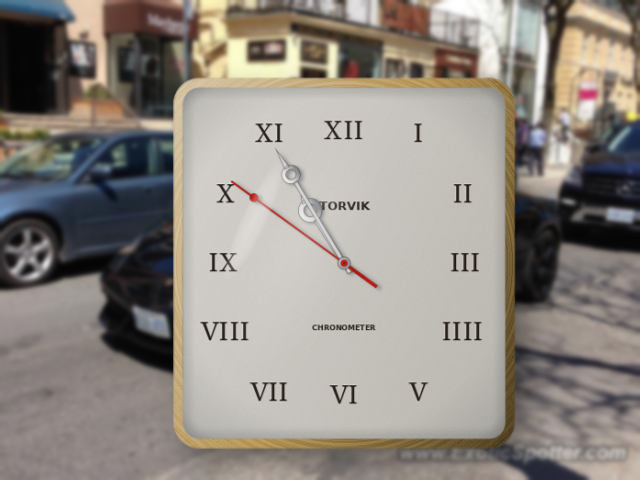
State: 10 h 54 min 51 s
